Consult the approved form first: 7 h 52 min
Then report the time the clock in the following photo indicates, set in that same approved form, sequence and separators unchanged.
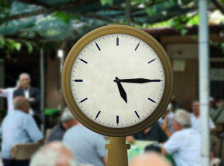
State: 5 h 15 min
